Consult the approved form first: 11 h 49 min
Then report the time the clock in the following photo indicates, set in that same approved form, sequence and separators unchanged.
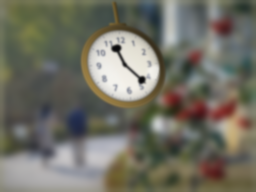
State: 11 h 23 min
